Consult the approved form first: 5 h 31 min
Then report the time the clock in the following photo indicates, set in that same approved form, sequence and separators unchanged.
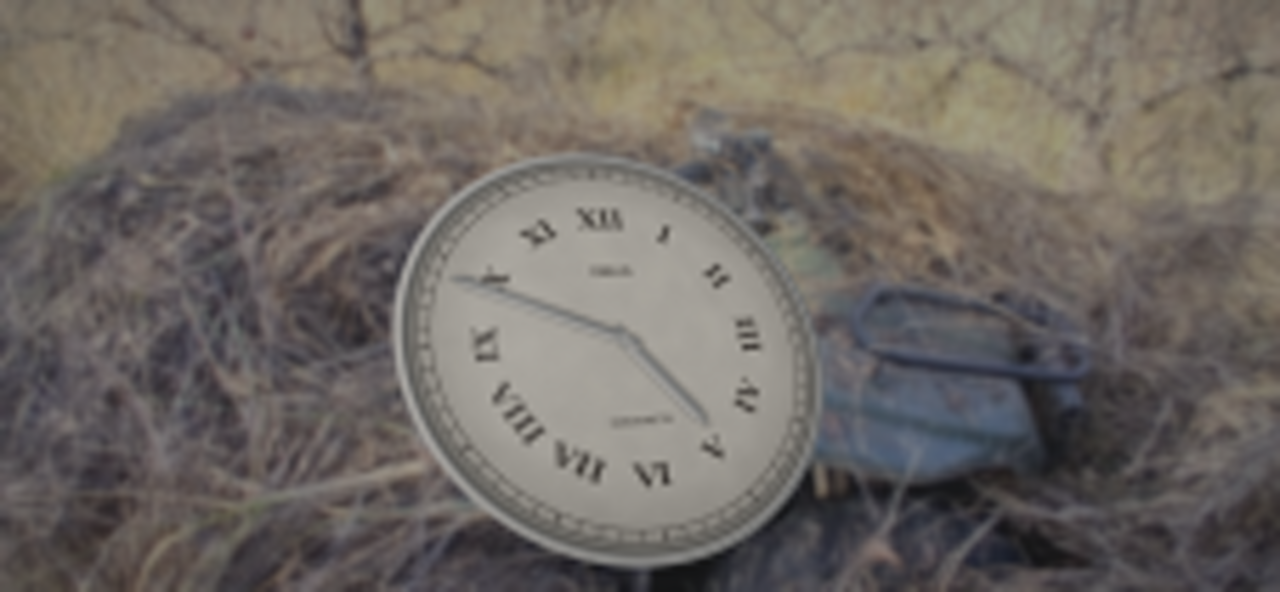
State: 4 h 49 min
